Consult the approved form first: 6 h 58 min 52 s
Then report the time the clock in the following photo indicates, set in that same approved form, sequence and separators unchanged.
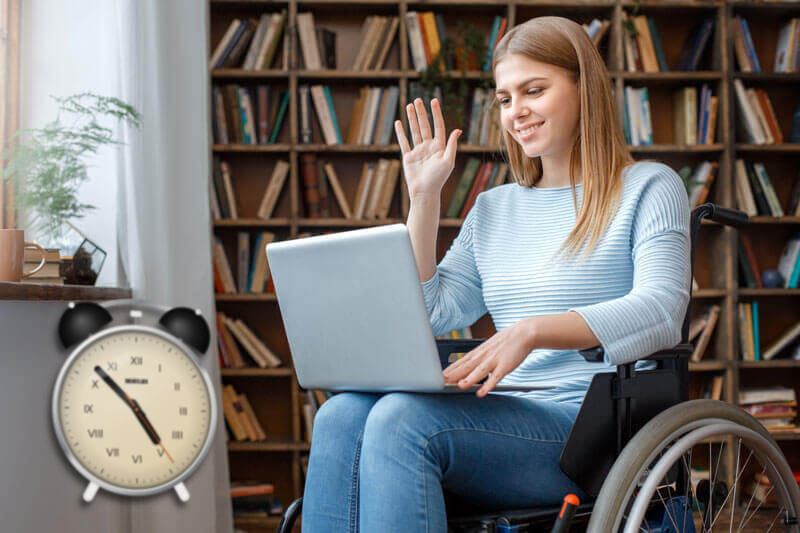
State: 4 h 52 min 24 s
